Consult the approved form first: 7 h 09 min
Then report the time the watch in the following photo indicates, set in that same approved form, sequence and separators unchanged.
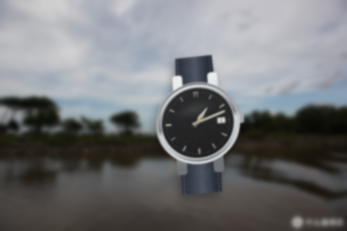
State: 1 h 12 min
